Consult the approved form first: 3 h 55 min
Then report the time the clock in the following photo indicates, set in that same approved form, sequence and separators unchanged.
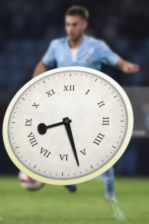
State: 8 h 27 min
